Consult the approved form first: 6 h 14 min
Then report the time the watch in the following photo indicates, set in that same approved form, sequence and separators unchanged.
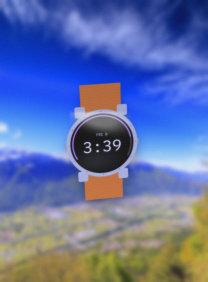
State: 3 h 39 min
